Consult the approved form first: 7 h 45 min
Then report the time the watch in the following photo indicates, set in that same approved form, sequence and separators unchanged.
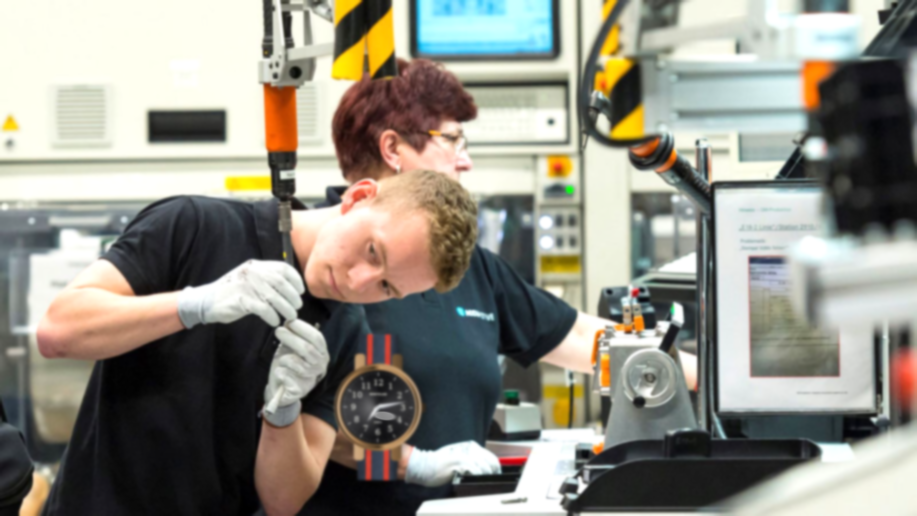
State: 7 h 13 min
